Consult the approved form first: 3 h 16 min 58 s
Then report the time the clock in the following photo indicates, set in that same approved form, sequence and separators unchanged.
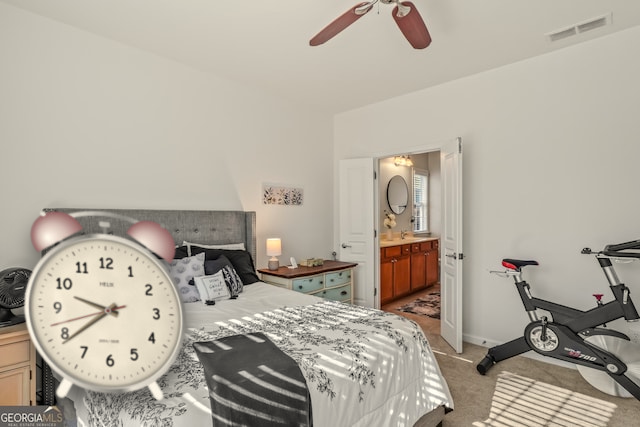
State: 9 h 38 min 42 s
